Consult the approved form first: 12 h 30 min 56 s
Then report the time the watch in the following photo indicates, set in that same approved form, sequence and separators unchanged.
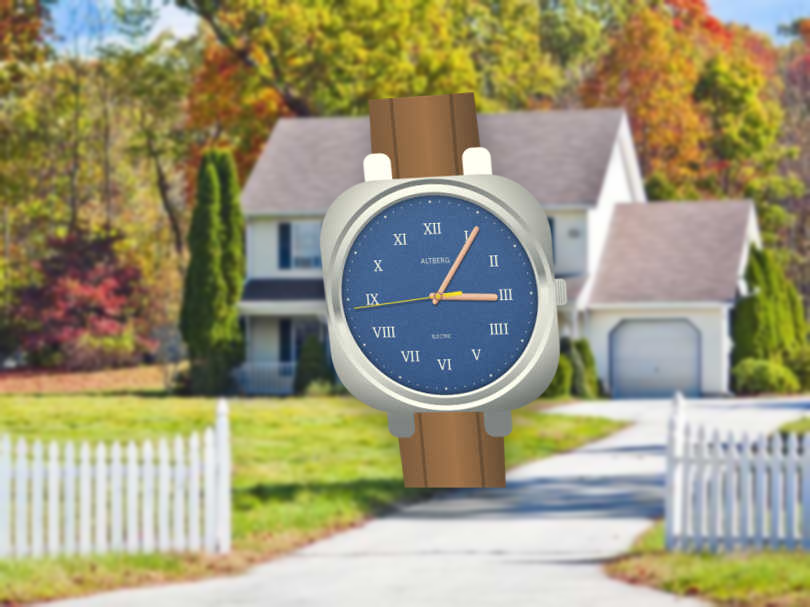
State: 3 h 05 min 44 s
